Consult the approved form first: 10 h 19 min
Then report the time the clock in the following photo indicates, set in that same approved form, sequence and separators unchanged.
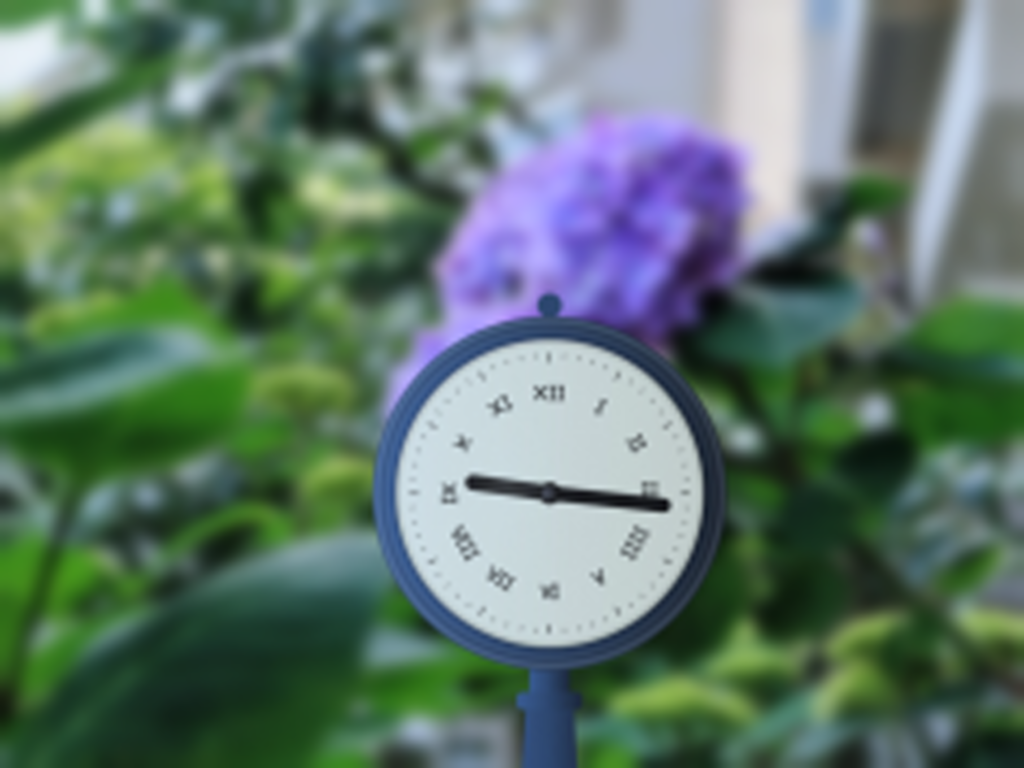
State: 9 h 16 min
